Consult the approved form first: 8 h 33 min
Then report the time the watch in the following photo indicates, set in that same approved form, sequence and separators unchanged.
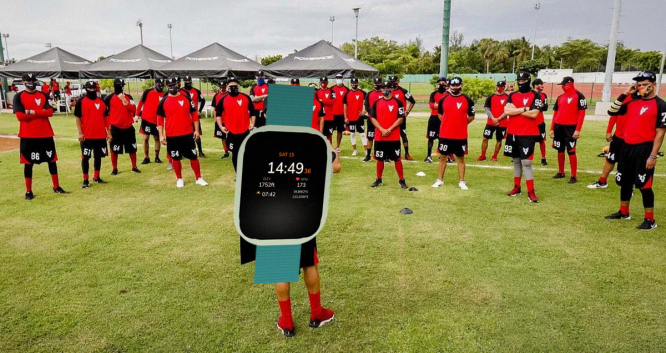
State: 14 h 49 min
